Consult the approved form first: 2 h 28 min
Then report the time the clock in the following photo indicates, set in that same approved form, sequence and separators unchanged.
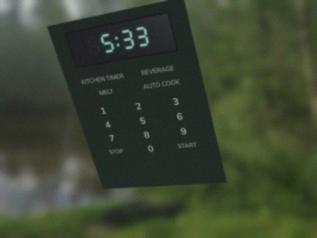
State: 5 h 33 min
